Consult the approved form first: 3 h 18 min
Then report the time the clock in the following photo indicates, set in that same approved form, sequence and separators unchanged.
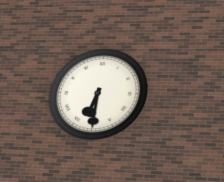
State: 6 h 30 min
